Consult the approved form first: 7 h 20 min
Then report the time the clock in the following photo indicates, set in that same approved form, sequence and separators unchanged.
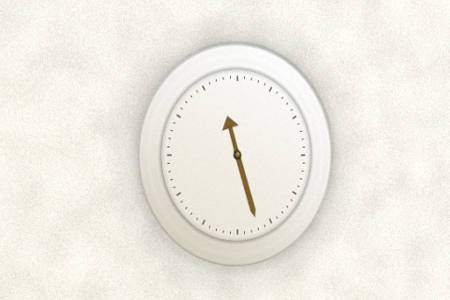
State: 11 h 27 min
